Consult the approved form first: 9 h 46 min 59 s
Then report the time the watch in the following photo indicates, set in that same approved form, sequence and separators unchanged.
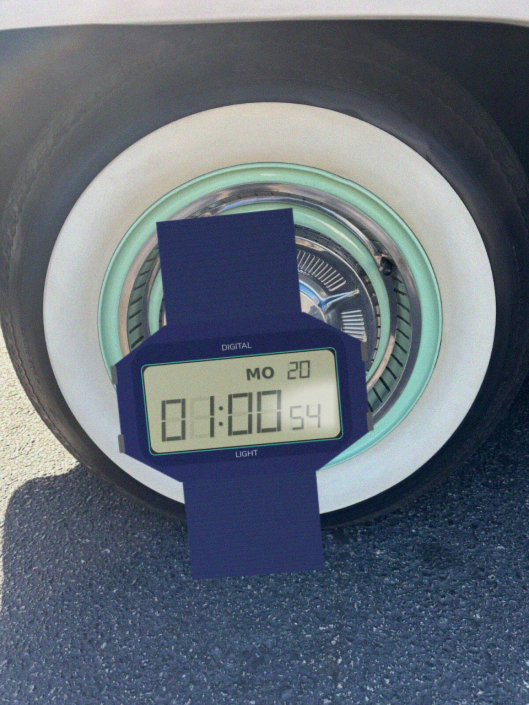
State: 1 h 00 min 54 s
